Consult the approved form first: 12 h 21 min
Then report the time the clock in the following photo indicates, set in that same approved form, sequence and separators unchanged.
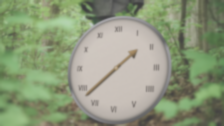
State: 1 h 38 min
